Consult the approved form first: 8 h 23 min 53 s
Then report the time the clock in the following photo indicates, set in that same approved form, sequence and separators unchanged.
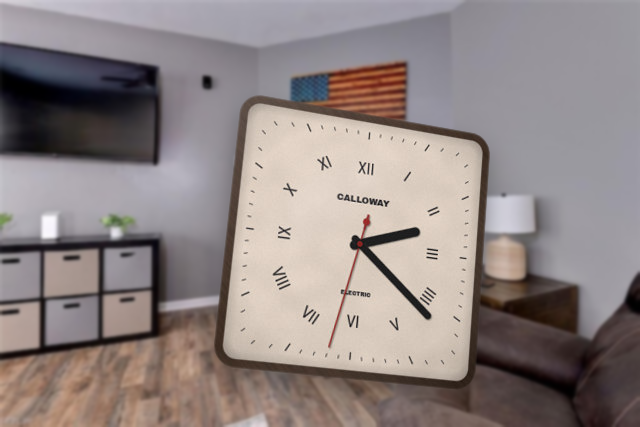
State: 2 h 21 min 32 s
